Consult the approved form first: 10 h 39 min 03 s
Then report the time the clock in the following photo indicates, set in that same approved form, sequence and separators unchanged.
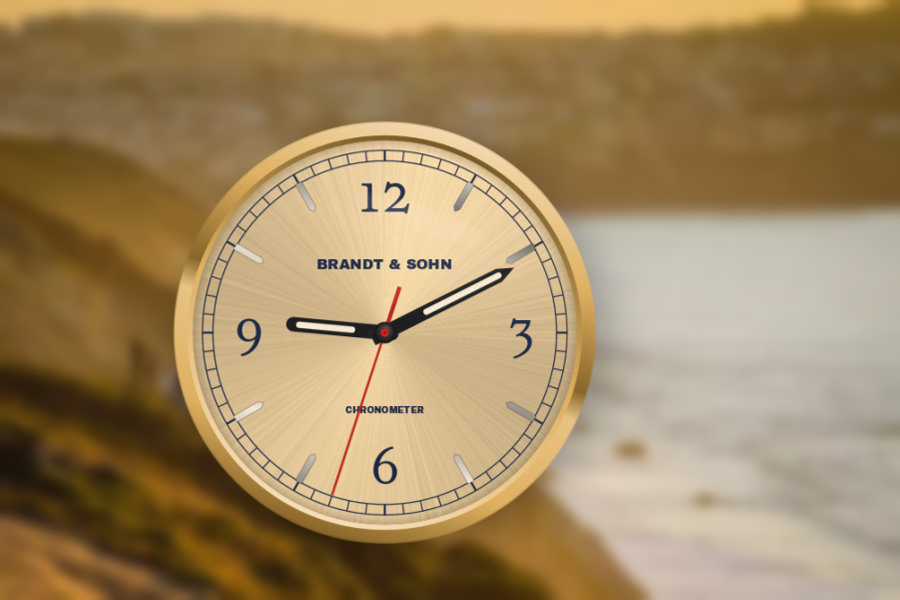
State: 9 h 10 min 33 s
